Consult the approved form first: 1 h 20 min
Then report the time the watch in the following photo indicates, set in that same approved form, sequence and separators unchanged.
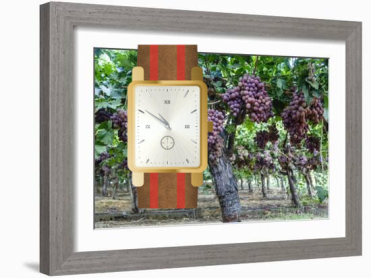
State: 10 h 51 min
